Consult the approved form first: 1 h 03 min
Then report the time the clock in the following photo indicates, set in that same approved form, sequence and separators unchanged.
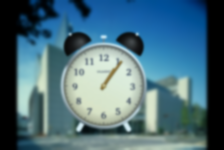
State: 1 h 06 min
